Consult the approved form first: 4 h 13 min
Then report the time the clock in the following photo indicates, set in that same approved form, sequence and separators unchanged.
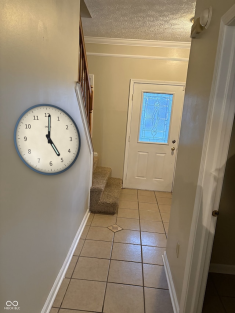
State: 5 h 01 min
